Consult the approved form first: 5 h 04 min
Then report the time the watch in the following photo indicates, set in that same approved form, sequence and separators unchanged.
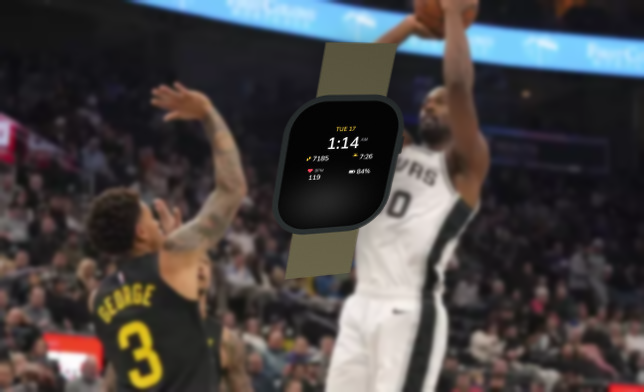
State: 1 h 14 min
